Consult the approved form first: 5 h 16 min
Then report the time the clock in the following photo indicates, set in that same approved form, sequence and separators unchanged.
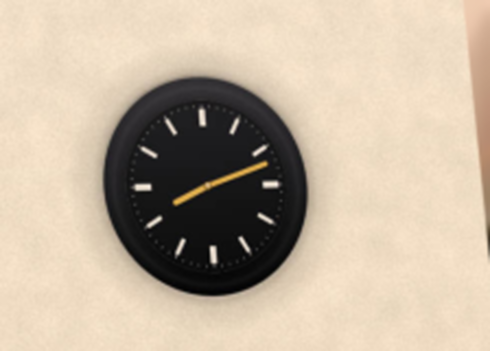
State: 8 h 12 min
